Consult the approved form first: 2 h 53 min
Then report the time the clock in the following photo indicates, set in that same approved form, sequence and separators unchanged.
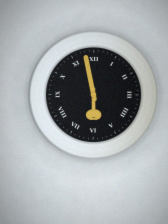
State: 5 h 58 min
